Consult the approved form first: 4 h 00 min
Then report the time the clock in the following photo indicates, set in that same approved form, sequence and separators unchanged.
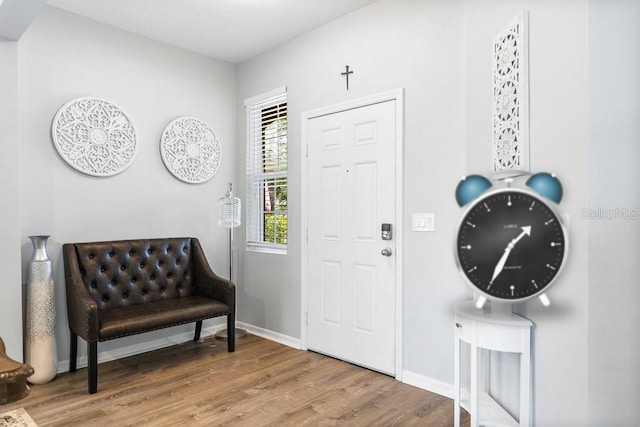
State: 1 h 35 min
